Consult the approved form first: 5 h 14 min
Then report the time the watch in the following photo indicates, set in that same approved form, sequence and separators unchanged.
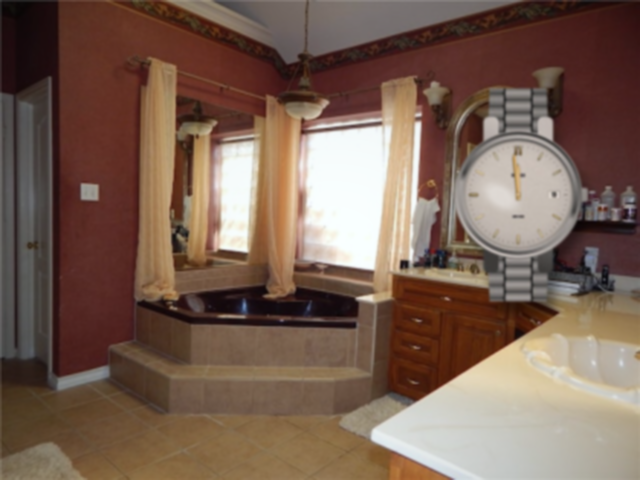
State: 11 h 59 min
